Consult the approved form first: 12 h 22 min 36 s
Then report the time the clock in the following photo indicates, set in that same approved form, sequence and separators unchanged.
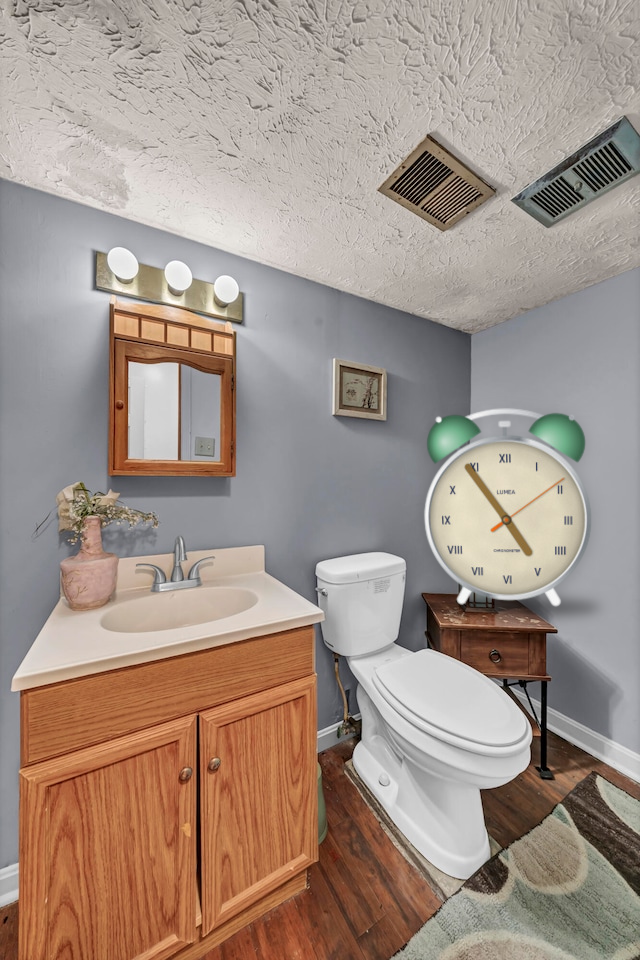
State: 4 h 54 min 09 s
